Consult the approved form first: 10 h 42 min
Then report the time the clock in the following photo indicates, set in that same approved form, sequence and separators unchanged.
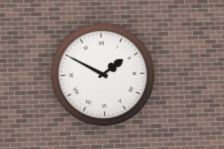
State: 1 h 50 min
